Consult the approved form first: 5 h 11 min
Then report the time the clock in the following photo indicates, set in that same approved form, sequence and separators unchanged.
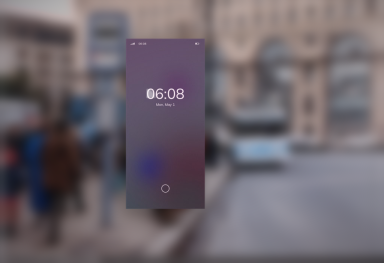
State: 6 h 08 min
